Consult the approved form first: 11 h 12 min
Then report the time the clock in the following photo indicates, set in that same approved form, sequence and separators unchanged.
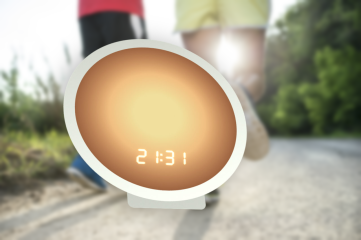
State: 21 h 31 min
